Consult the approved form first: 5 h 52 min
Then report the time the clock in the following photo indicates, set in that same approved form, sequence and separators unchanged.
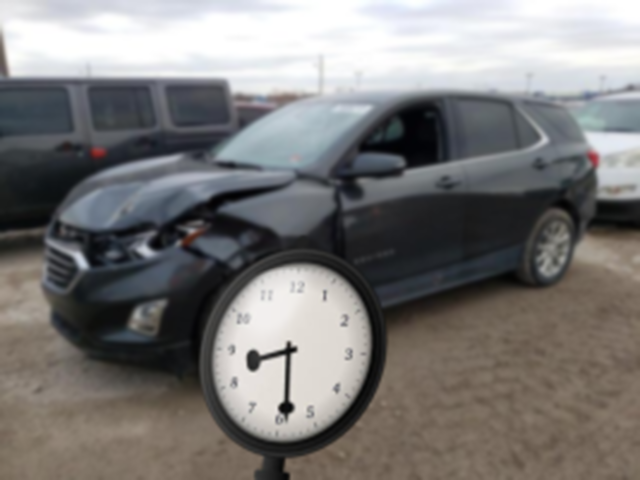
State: 8 h 29 min
